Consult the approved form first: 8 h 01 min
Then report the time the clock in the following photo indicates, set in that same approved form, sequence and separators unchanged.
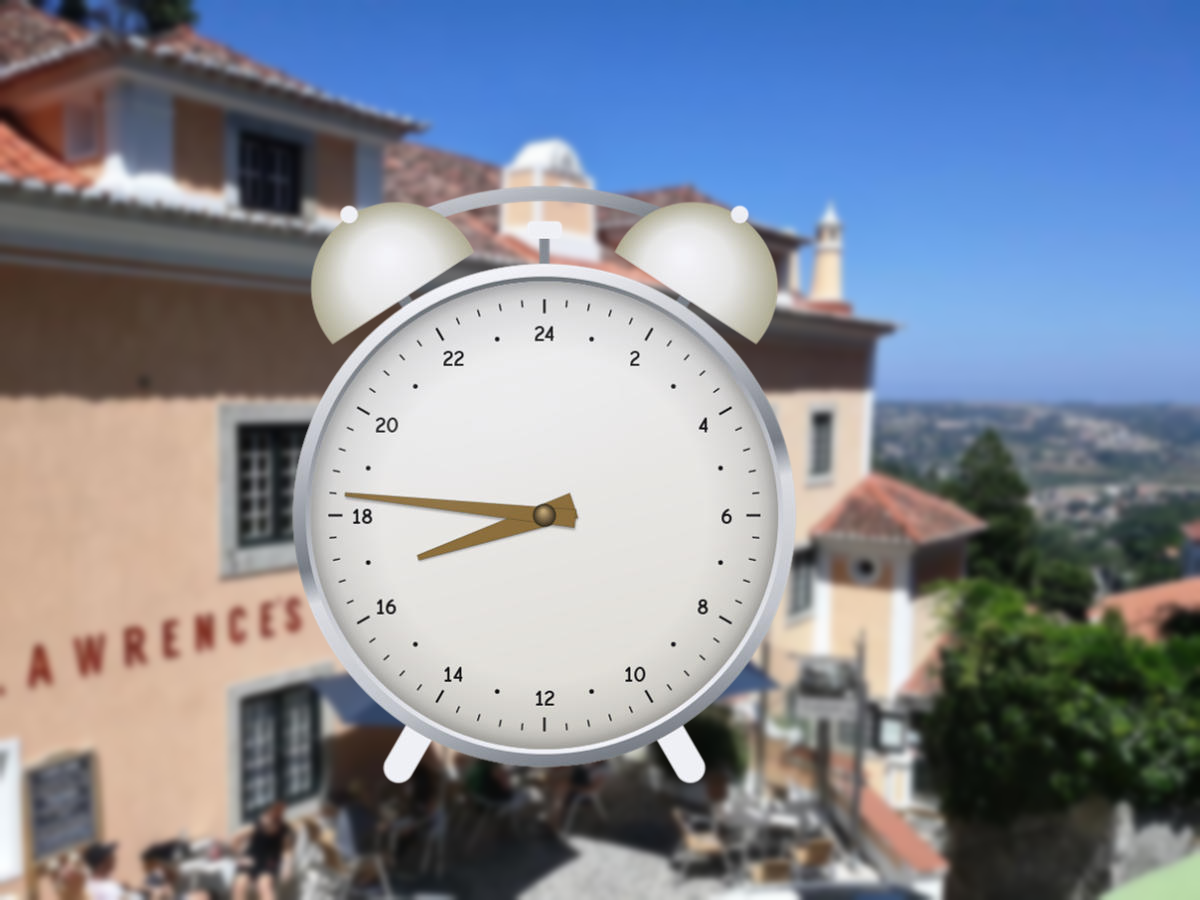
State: 16 h 46 min
